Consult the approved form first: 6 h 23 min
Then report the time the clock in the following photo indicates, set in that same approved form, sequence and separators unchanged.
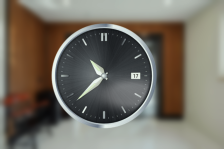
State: 10 h 38 min
